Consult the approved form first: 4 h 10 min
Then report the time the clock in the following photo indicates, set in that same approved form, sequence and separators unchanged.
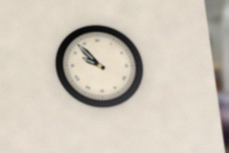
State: 9 h 53 min
